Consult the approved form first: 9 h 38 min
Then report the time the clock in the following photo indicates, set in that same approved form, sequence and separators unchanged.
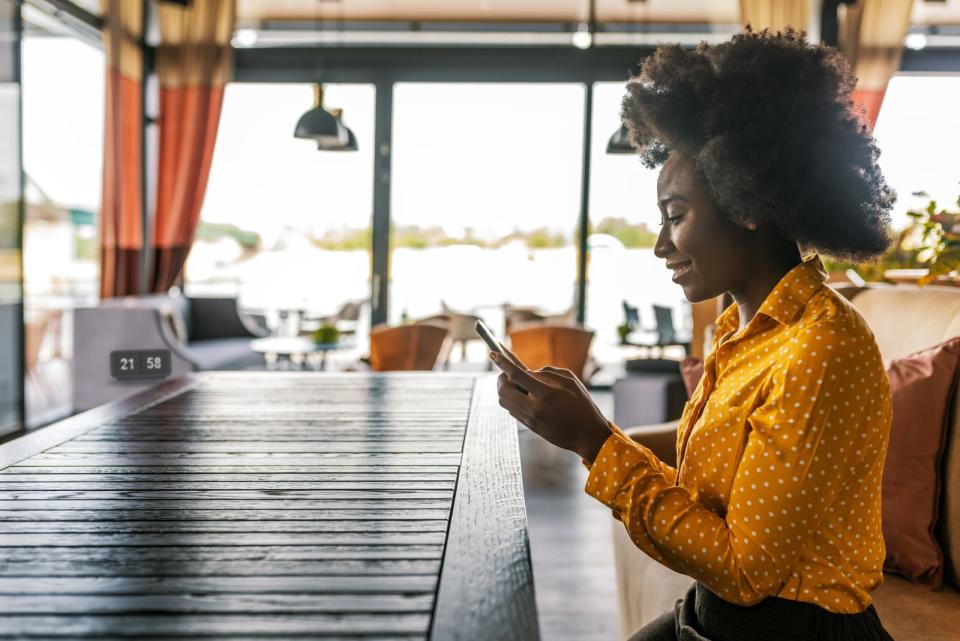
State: 21 h 58 min
